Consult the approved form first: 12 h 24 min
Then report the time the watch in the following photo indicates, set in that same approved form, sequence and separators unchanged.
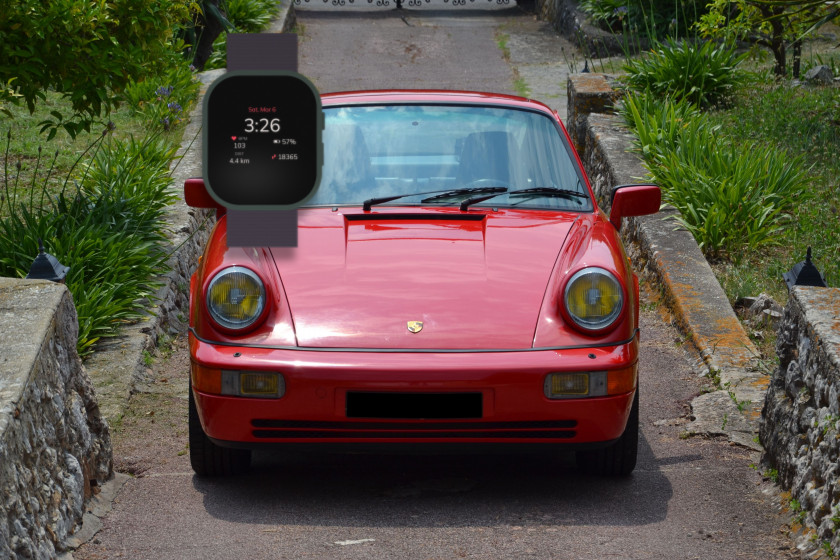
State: 3 h 26 min
